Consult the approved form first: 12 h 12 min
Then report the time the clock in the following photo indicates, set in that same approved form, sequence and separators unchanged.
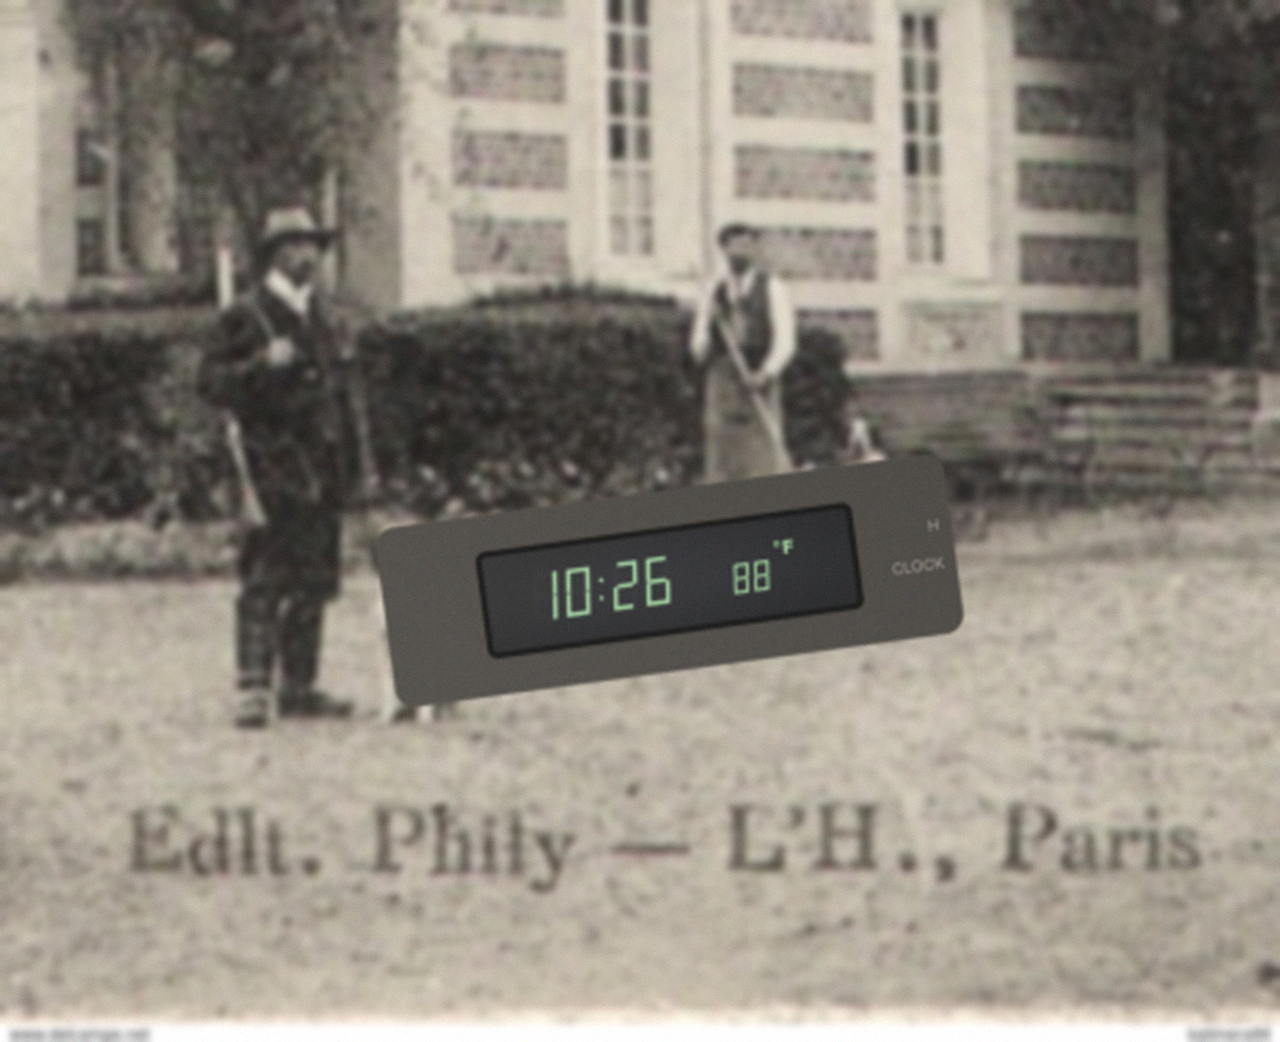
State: 10 h 26 min
